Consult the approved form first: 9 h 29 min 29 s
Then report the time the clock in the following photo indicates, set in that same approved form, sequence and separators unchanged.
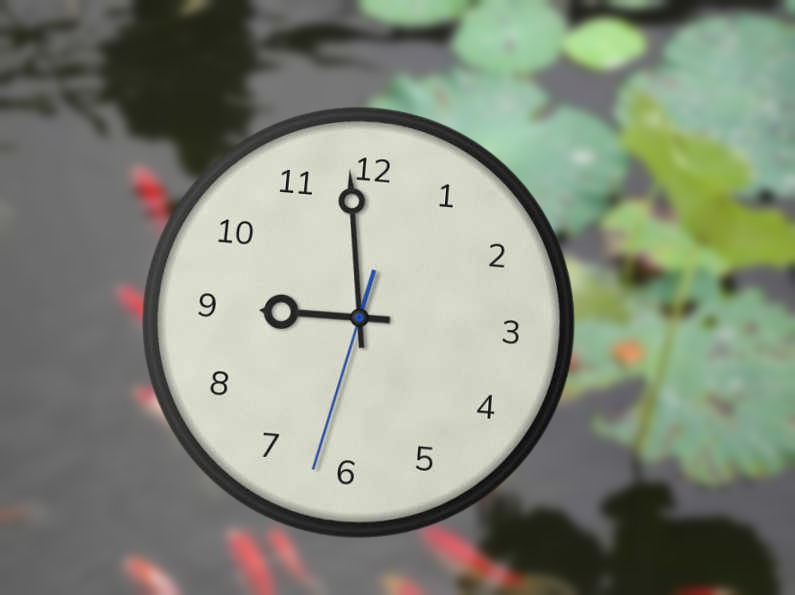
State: 8 h 58 min 32 s
